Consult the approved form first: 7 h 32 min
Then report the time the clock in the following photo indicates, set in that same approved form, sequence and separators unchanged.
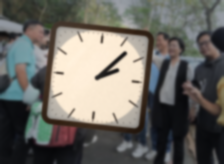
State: 2 h 07 min
